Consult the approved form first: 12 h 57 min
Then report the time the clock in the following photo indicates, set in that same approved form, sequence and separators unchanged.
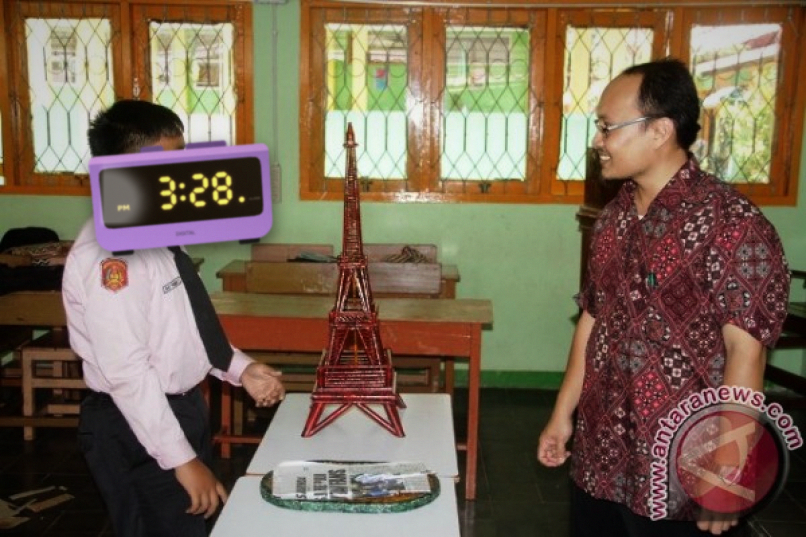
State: 3 h 28 min
